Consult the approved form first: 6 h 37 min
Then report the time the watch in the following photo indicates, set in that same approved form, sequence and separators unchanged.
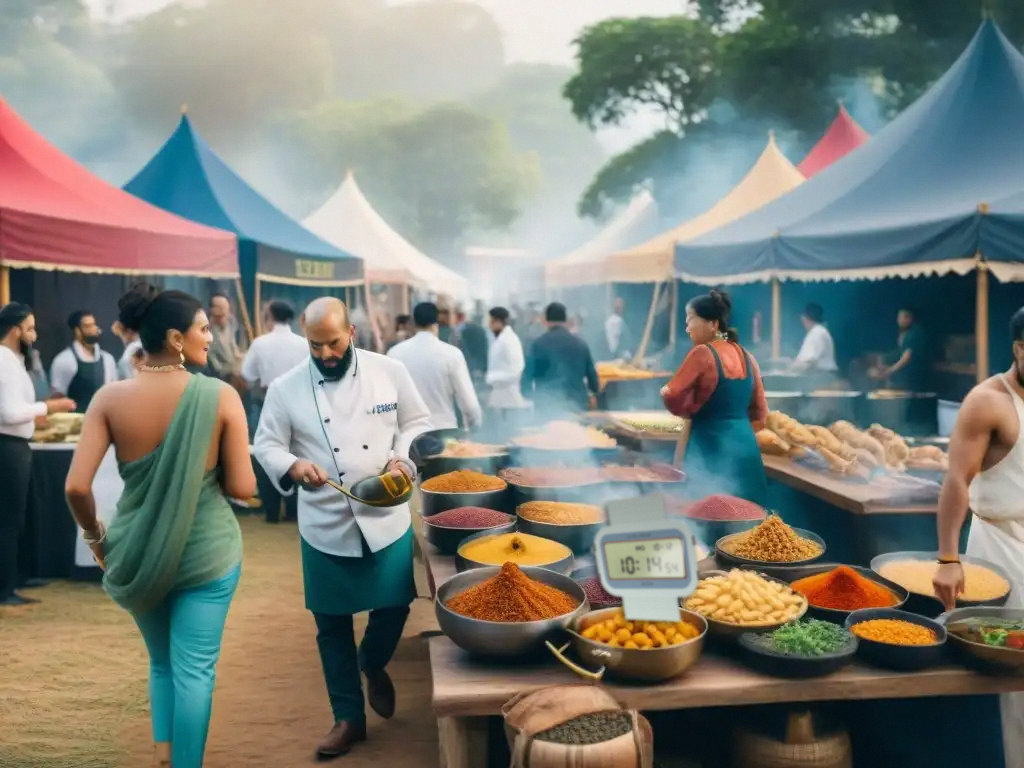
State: 10 h 14 min
